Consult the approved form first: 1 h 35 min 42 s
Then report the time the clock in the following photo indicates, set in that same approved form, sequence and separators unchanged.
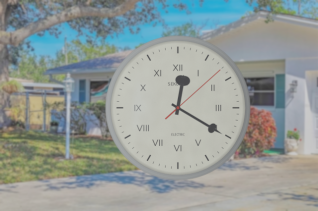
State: 12 h 20 min 08 s
